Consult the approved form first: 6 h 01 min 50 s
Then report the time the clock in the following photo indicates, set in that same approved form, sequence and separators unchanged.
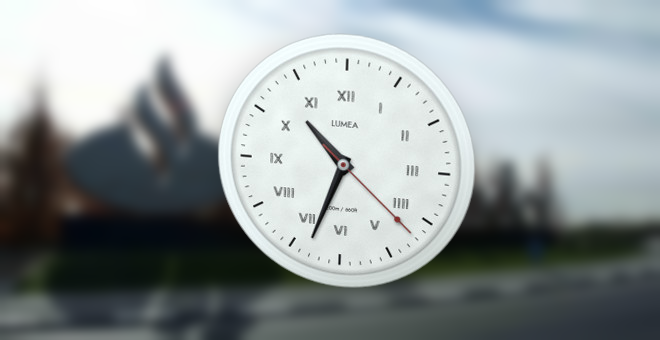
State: 10 h 33 min 22 s
